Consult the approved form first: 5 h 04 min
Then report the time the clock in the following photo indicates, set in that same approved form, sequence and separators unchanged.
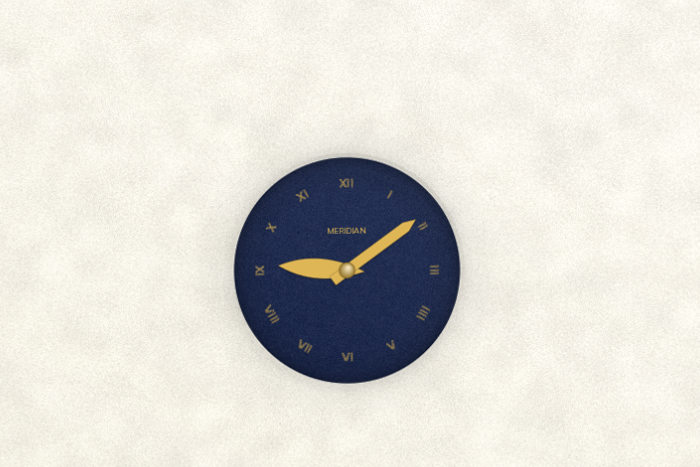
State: 9 h 09 min
